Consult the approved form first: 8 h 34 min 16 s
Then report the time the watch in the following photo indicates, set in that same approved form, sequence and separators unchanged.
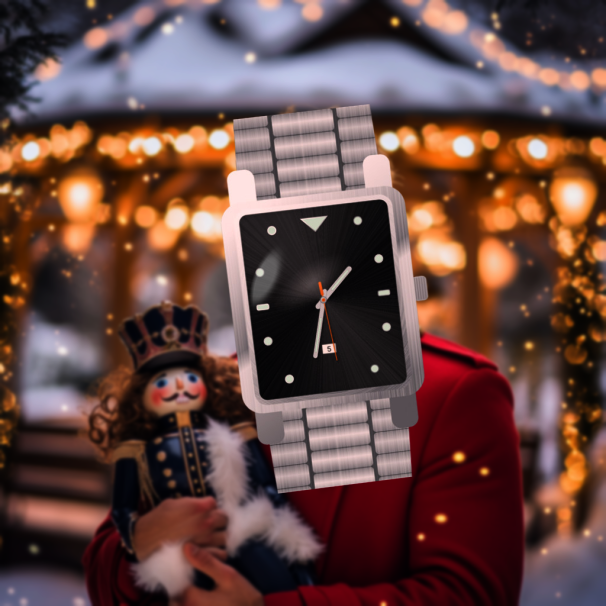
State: 1 h 32 min 29 s
